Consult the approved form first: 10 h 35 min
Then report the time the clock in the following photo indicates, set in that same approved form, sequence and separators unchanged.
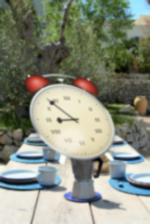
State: 8 h 53 min
